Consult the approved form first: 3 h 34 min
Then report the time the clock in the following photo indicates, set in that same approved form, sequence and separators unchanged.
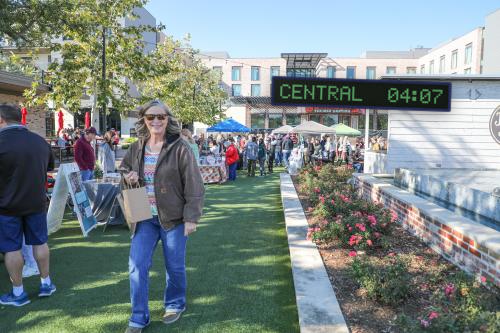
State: 4 h 07 min
